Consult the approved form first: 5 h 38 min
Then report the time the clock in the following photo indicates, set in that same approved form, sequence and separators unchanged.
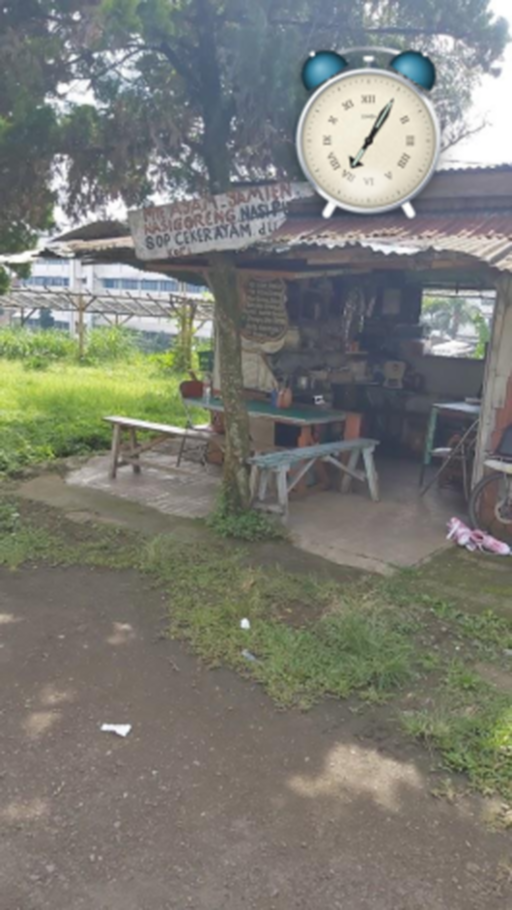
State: 7 h 05 min
